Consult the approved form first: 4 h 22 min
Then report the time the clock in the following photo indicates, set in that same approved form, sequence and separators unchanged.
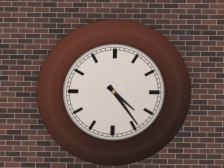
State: 4 h 24 min
